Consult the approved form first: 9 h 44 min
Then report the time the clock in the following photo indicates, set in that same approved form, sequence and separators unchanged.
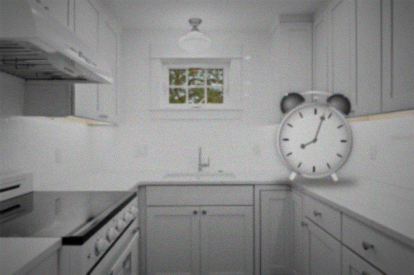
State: 8 h 03 min
